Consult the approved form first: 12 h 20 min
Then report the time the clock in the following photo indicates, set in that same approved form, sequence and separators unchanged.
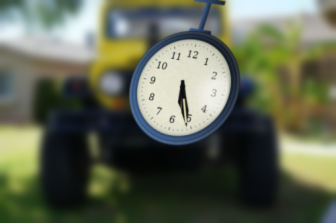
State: 5 h 26 min
